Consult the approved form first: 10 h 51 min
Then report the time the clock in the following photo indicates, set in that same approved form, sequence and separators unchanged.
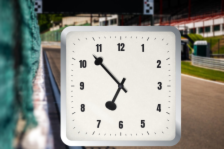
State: 6 h 53 min
